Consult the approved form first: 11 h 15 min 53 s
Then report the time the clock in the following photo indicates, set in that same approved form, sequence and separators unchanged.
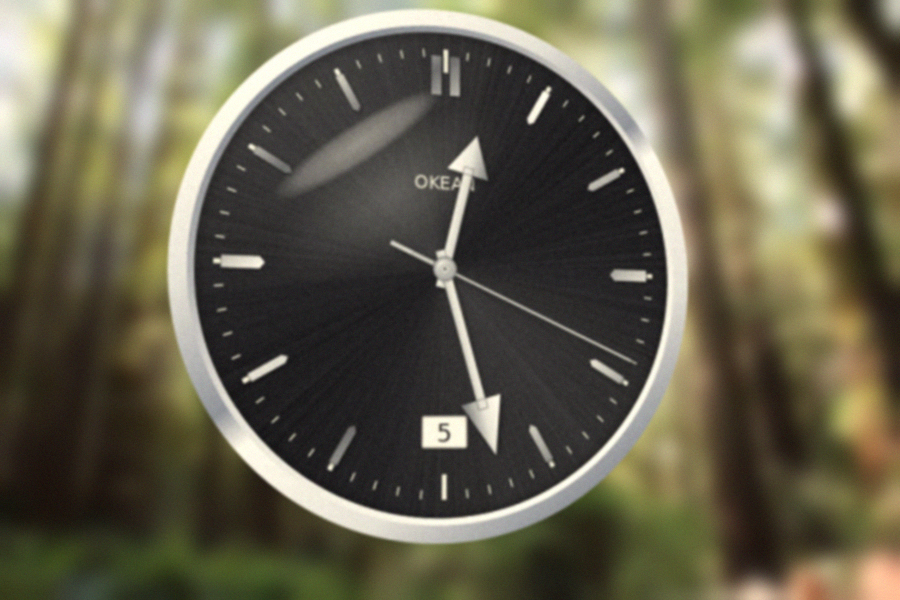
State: 12 h 27 min 19 s
